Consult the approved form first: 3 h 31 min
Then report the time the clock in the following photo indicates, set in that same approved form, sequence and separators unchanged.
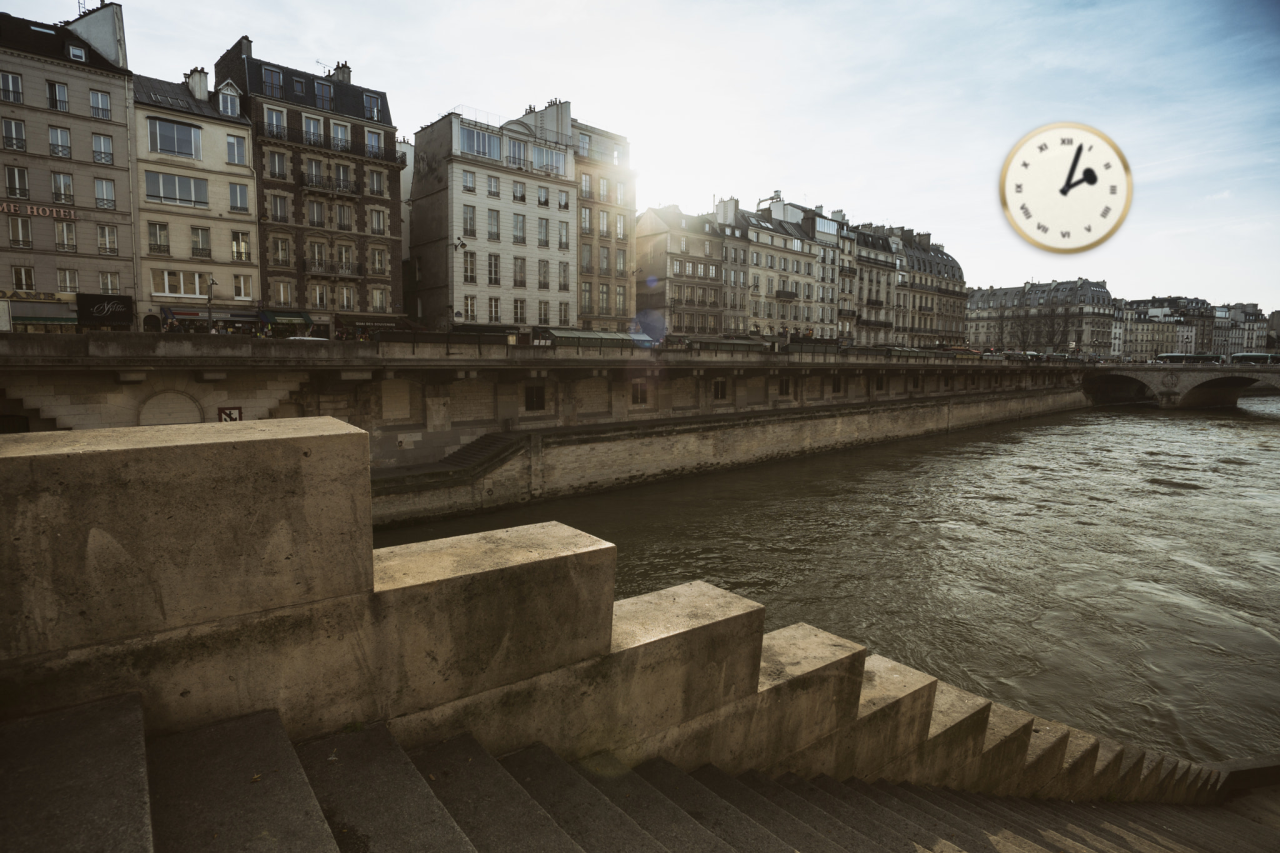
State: 2 h 03 min
